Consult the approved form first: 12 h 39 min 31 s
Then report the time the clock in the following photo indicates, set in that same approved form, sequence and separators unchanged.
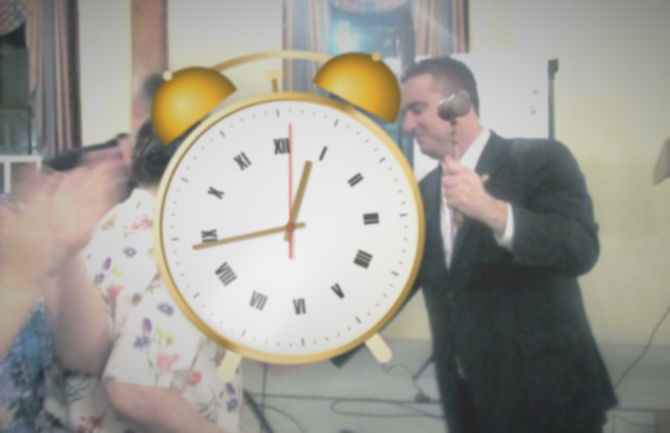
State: 12 h 44 min 01 s
